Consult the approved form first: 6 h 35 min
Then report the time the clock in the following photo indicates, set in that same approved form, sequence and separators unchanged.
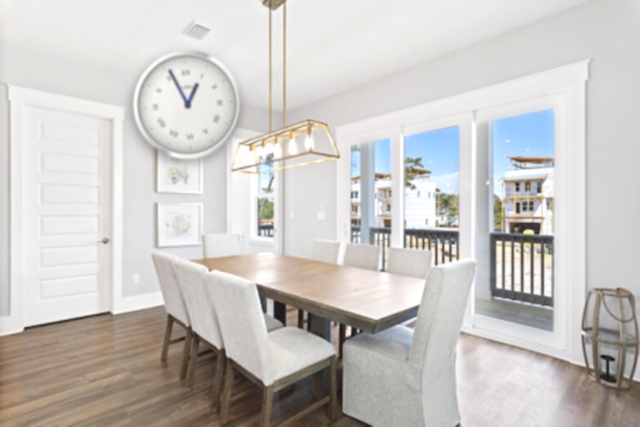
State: 12 h 56 min
